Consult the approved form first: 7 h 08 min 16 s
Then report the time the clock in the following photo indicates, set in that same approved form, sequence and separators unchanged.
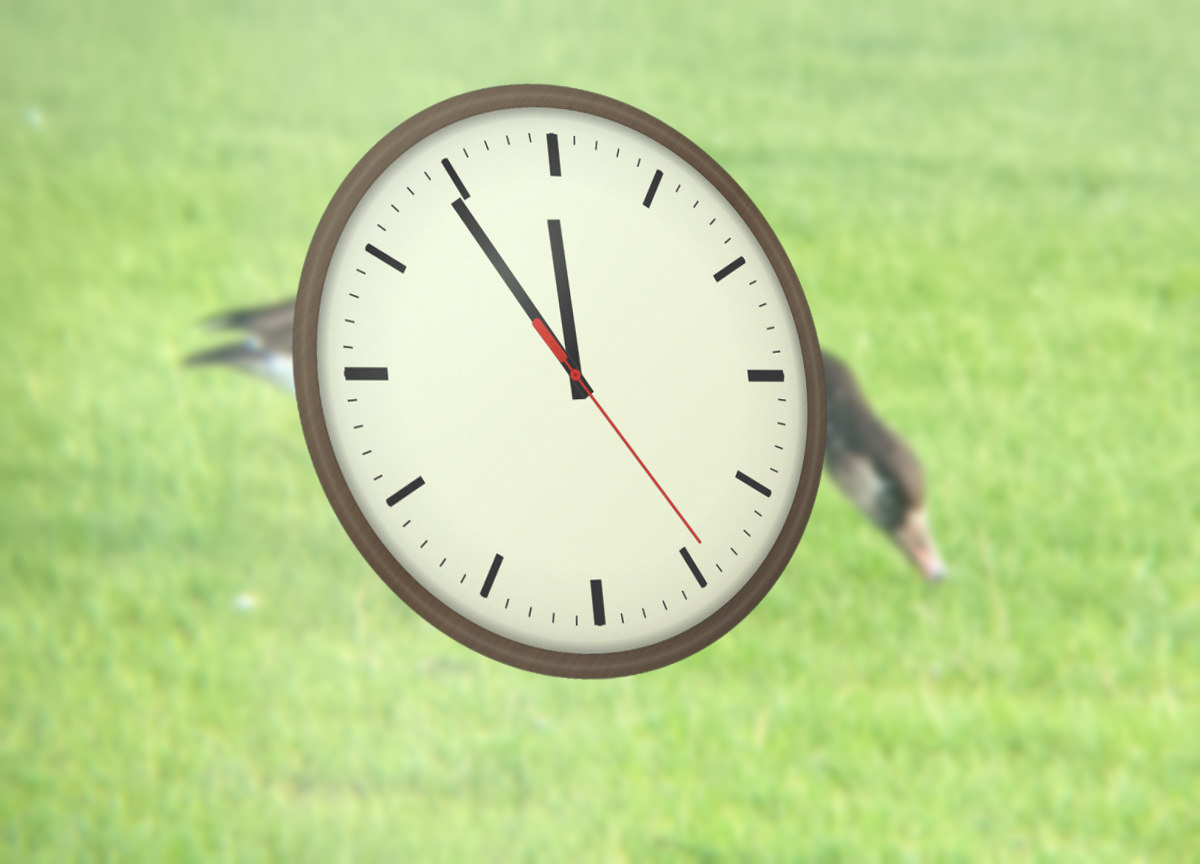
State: 11 h 54 min 24 s
